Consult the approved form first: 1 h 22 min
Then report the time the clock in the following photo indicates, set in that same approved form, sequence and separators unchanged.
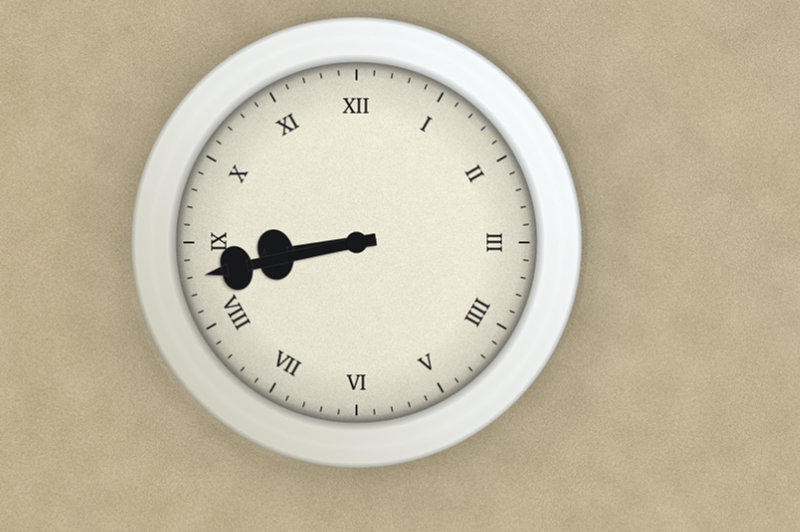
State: 8 h 43 min
